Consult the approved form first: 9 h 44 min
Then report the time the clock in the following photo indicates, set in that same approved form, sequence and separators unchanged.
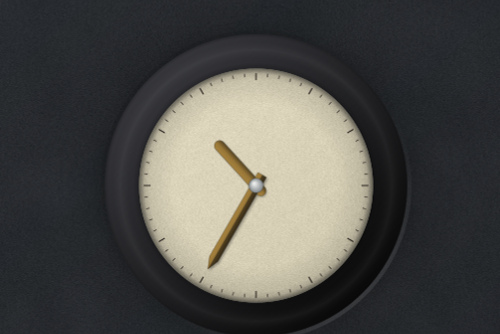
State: 10 h 35 min
